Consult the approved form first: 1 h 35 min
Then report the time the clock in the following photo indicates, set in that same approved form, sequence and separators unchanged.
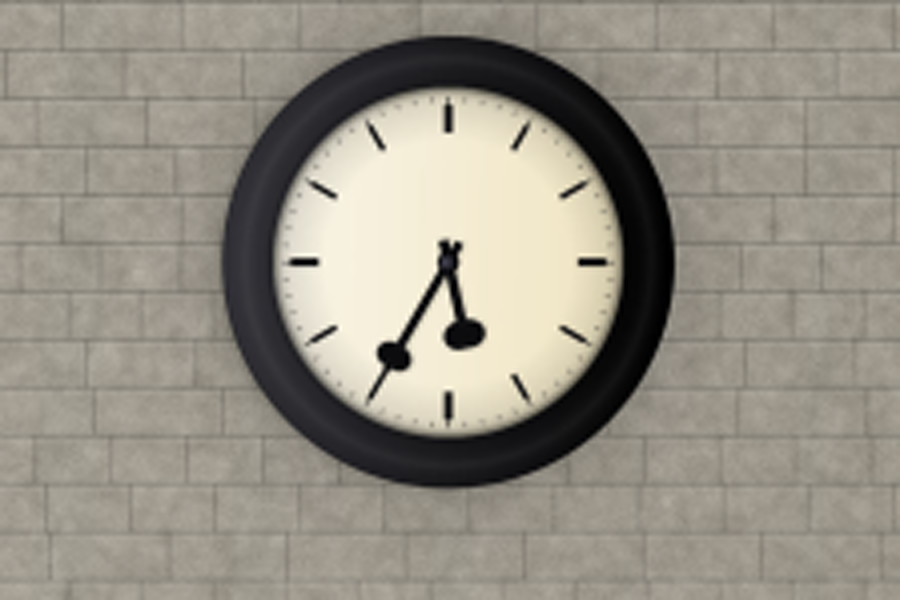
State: 5 h 35 min
